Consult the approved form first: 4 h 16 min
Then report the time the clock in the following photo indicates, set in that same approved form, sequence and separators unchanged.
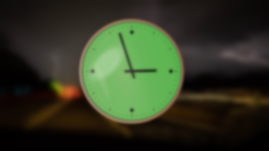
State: 2 h 57 min
